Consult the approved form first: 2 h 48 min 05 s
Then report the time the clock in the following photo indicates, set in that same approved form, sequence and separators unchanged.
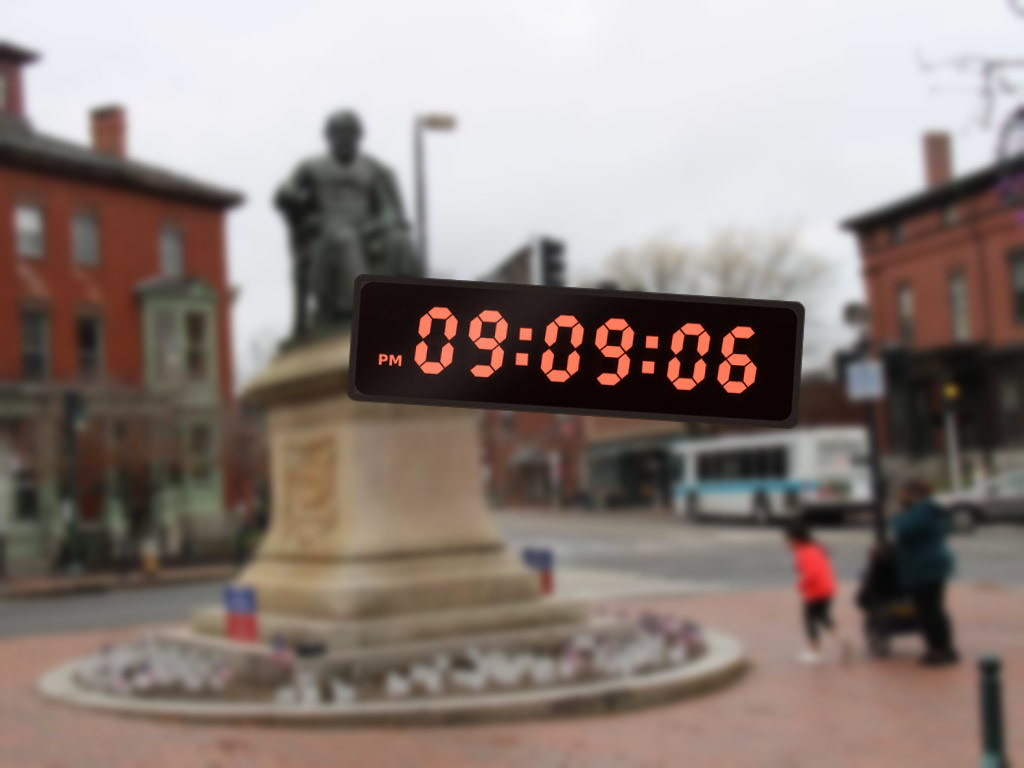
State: 9 h 09 min 06 s
